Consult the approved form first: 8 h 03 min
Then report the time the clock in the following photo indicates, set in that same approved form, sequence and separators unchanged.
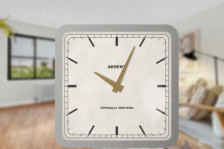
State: 10 h 04 min
